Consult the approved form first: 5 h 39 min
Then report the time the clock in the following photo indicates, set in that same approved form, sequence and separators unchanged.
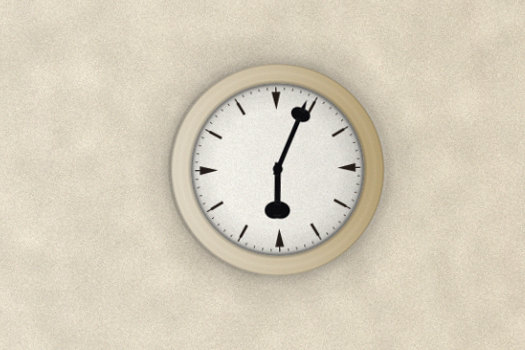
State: 6 h 04 min
